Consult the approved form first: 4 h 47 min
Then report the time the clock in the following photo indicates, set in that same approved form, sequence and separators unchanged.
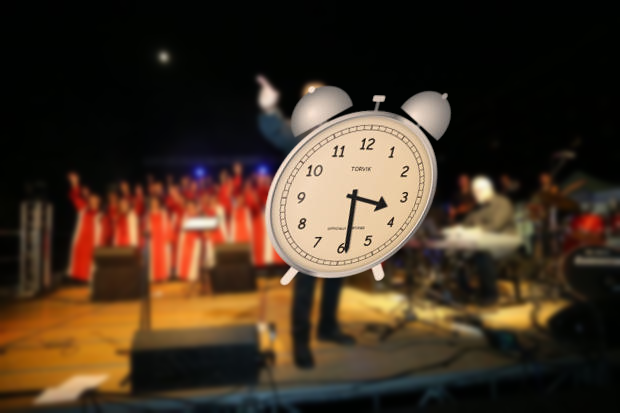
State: 3 h 29 min
